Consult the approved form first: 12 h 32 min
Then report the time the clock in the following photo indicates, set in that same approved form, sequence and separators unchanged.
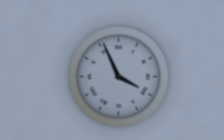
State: 3 h 56 min
